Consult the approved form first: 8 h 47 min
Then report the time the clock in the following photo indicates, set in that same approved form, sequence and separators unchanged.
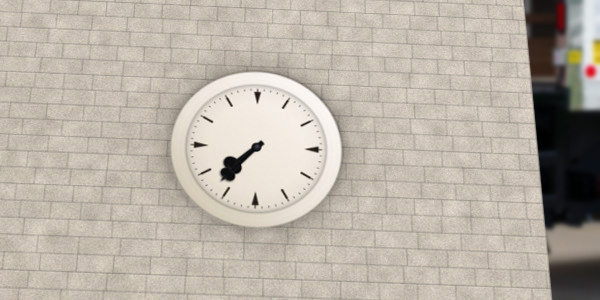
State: 7 h 37 min
